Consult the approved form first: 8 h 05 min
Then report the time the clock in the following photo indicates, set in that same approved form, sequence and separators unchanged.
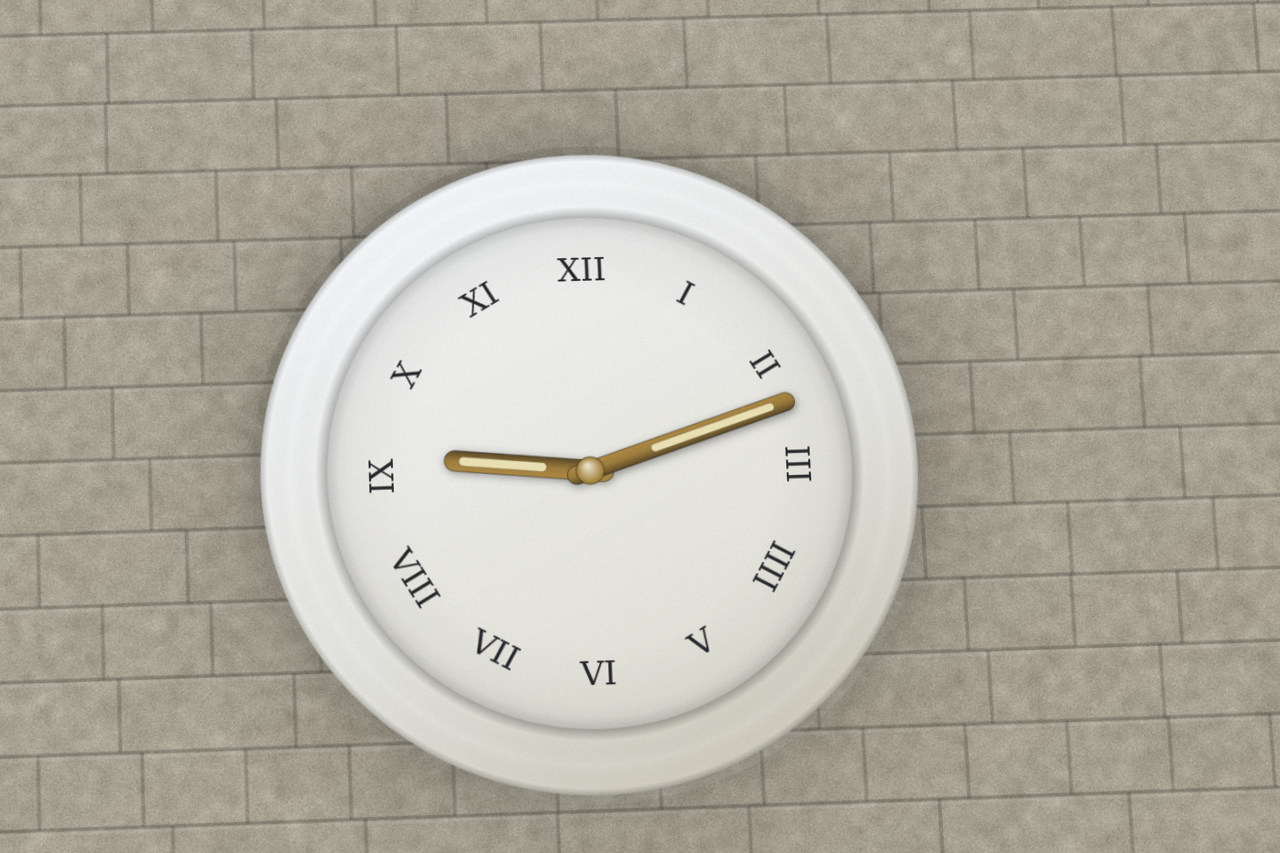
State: 9 h 12 min
